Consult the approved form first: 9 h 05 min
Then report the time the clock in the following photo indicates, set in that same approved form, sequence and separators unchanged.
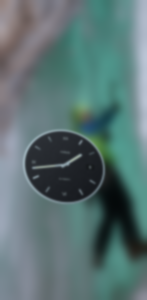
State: 1 h 43 min
